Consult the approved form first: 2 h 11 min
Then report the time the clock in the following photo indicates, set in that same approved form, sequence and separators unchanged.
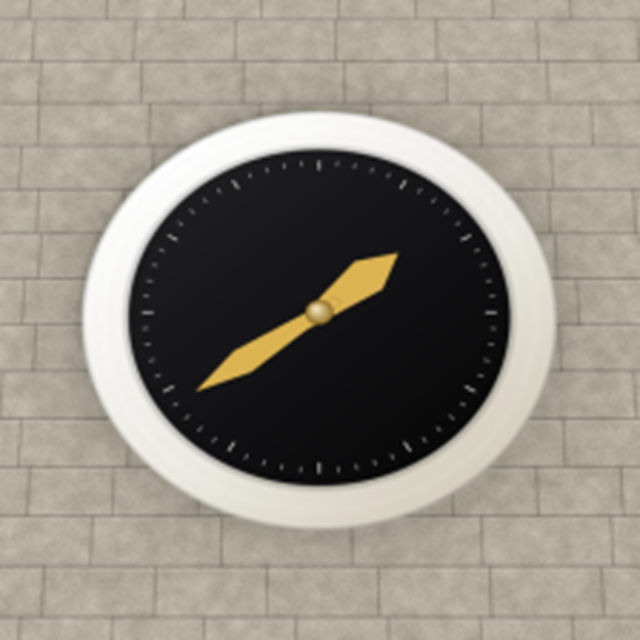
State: 1 h 39 min
